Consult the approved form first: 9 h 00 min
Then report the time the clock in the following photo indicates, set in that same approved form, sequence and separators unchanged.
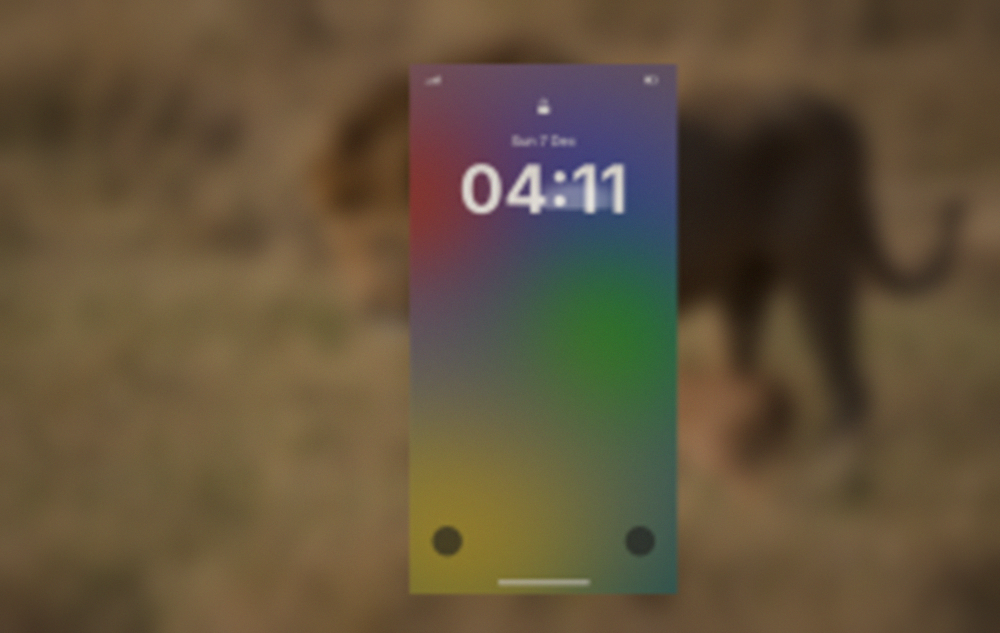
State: 4 h 11 min
